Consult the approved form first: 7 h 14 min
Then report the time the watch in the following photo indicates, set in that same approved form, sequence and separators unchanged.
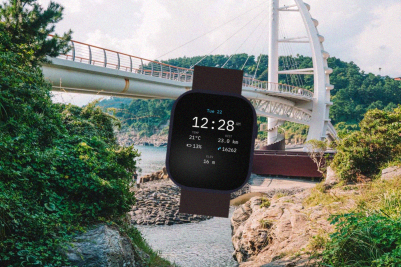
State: 12 h 28 min
